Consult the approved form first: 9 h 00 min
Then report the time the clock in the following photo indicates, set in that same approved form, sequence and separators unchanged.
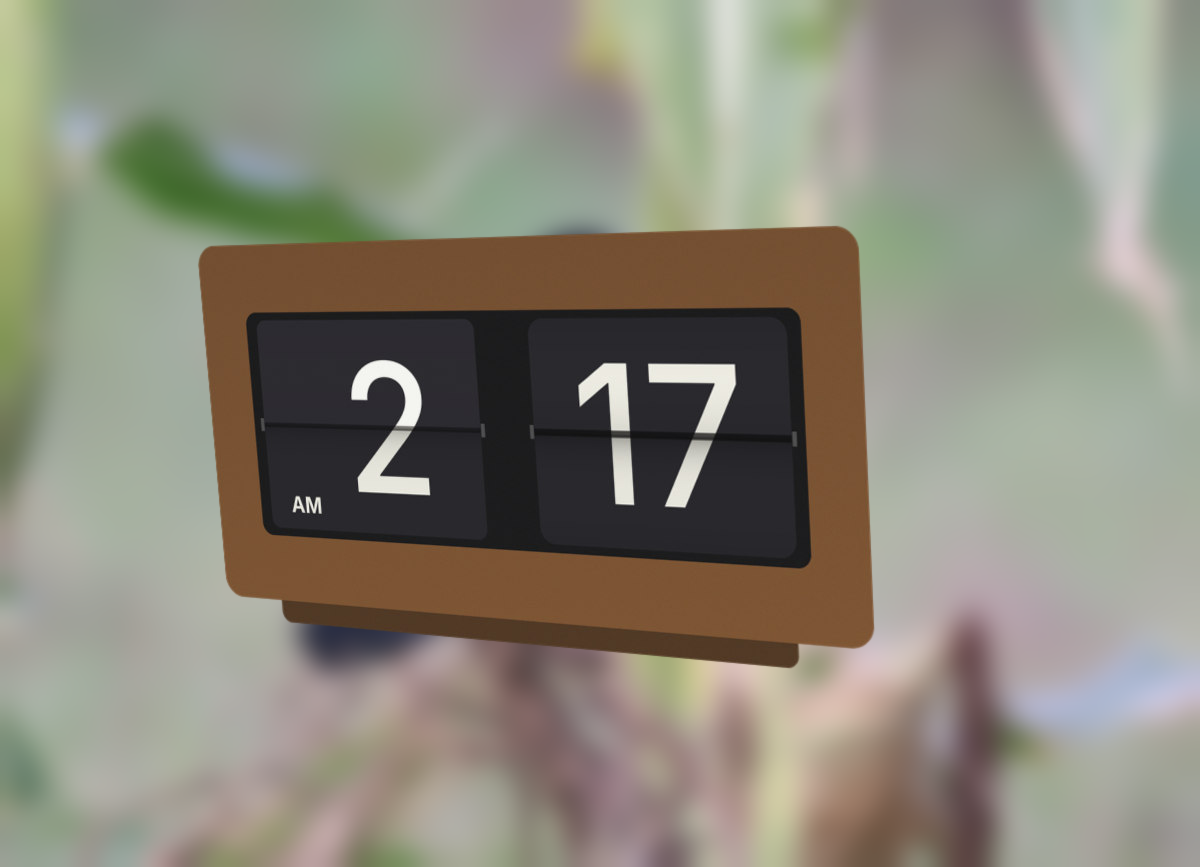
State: 2 h 17 min
